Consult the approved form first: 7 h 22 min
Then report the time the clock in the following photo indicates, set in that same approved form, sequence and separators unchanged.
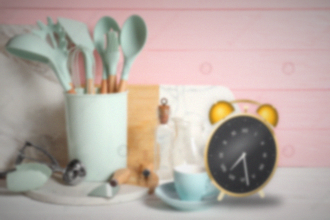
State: 7 h 28 min
